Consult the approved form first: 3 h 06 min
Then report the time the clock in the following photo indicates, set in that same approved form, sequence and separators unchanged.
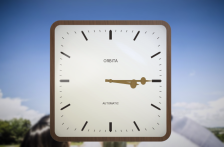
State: 3 h 15 min
